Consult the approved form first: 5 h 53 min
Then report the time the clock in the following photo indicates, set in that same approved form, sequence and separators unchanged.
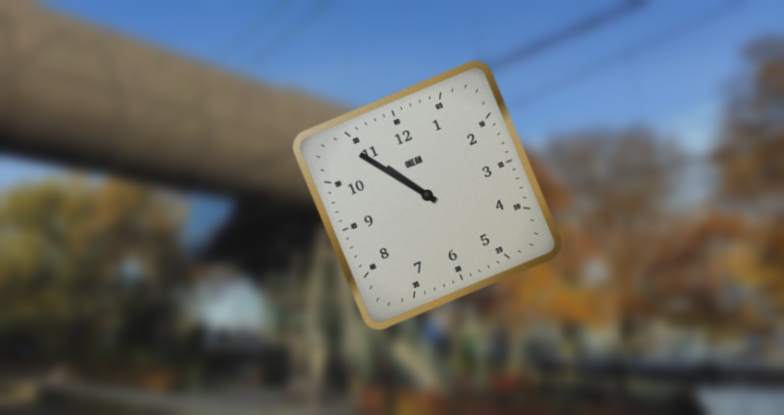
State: 10 h 54 min
